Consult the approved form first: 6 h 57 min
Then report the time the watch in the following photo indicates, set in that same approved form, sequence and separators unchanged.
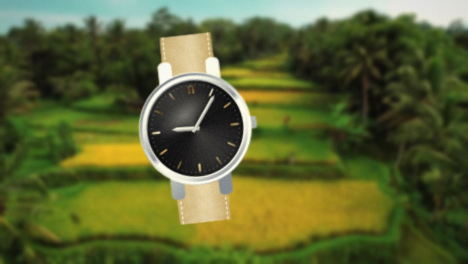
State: 9 h 06 min
